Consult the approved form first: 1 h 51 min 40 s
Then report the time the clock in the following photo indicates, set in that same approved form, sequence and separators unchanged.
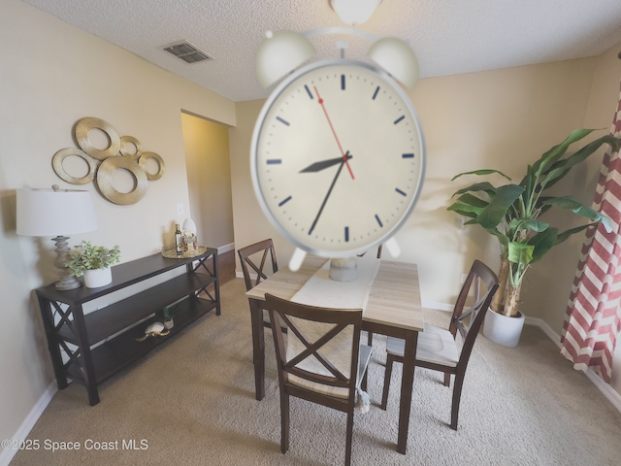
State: 8 h 34 min 56 s
